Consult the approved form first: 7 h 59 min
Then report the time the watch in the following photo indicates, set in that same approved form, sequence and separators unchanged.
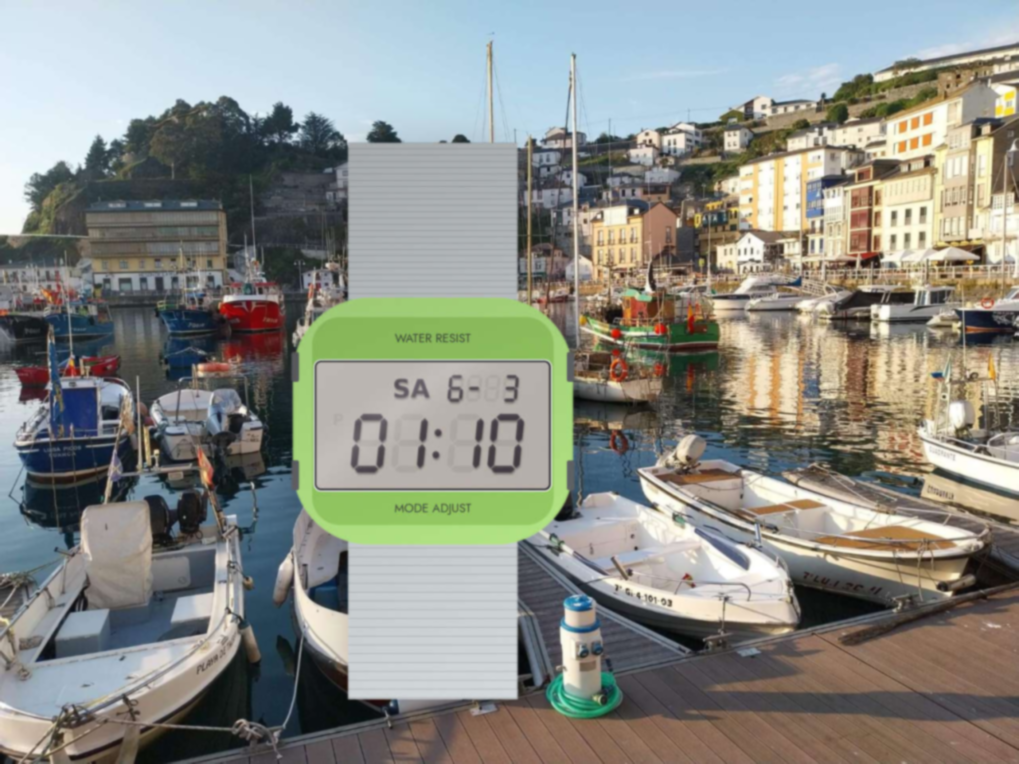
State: 1 h 10 min
